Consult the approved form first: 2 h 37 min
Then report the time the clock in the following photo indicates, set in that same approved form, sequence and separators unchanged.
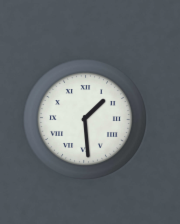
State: 1 h 29 min
